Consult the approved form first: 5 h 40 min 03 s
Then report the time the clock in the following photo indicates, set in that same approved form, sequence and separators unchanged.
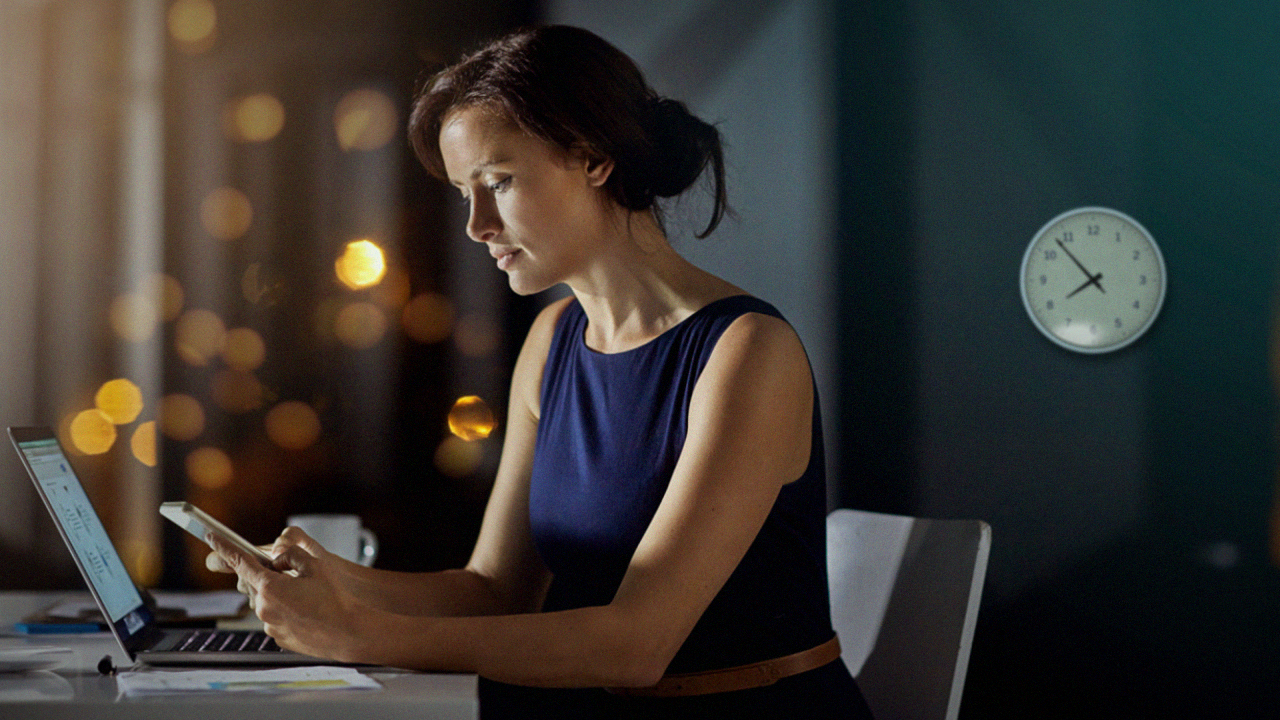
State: 7 h 52 min 53 s
